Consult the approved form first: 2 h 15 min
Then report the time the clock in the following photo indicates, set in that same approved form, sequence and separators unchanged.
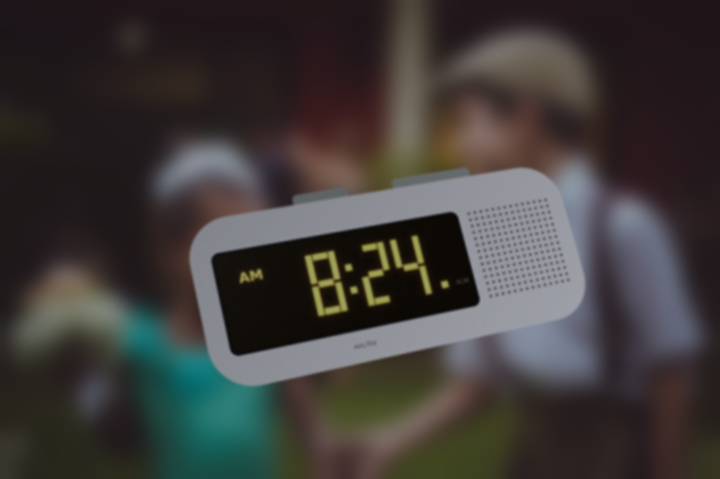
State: 8 h 24 min
